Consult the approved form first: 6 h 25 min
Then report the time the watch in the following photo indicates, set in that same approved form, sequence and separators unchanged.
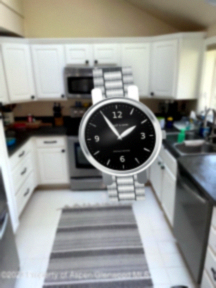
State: 1 h 55 min
